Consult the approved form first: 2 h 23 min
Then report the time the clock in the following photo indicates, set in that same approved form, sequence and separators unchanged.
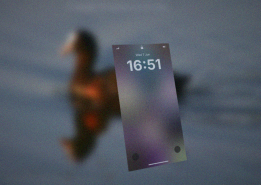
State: 16 h 51 min
